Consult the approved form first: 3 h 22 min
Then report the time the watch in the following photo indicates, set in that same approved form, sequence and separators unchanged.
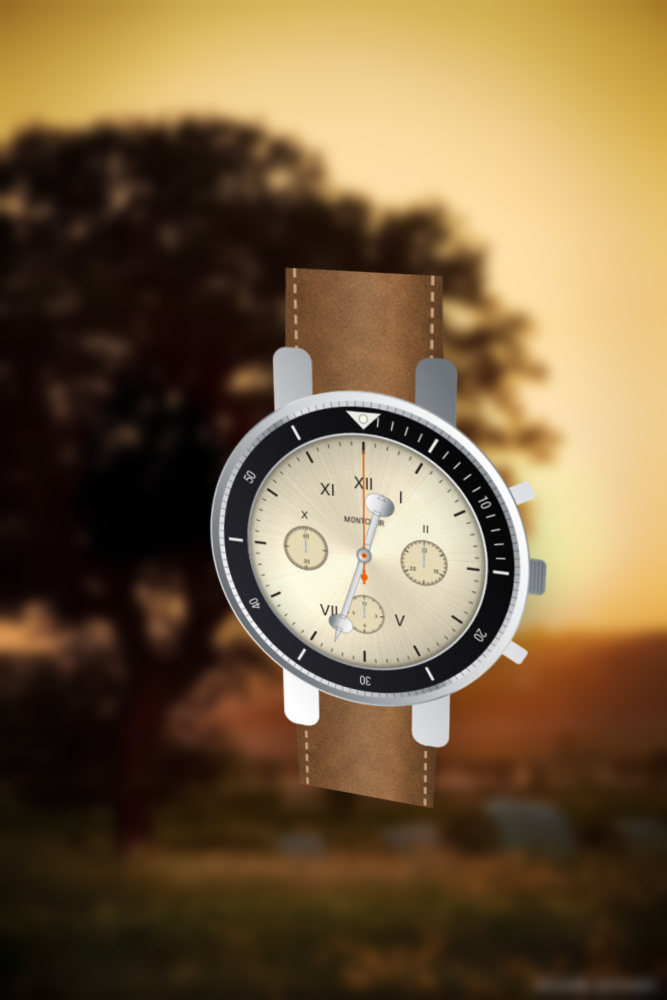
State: 12 h 33 min
